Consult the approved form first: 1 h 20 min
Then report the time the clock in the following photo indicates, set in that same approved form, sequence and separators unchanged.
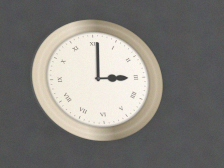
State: 3 h 01 min
